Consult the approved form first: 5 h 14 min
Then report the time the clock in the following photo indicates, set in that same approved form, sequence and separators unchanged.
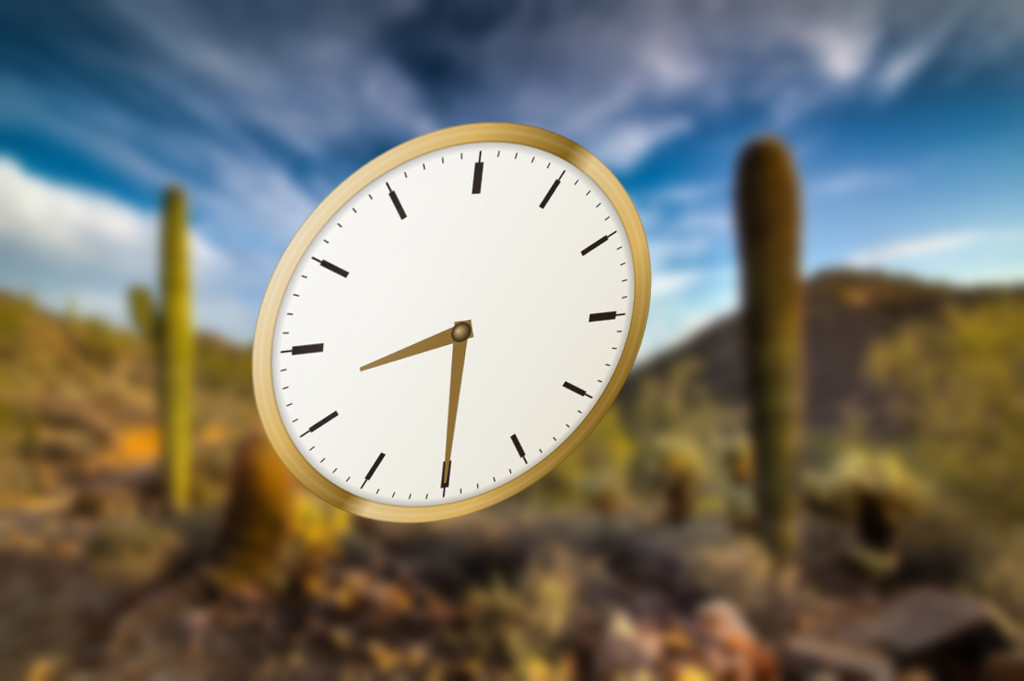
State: 8 h 30 min
